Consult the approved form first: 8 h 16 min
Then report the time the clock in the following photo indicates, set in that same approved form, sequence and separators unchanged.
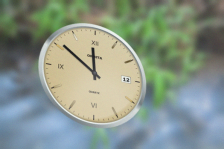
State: 11 h 51 min
